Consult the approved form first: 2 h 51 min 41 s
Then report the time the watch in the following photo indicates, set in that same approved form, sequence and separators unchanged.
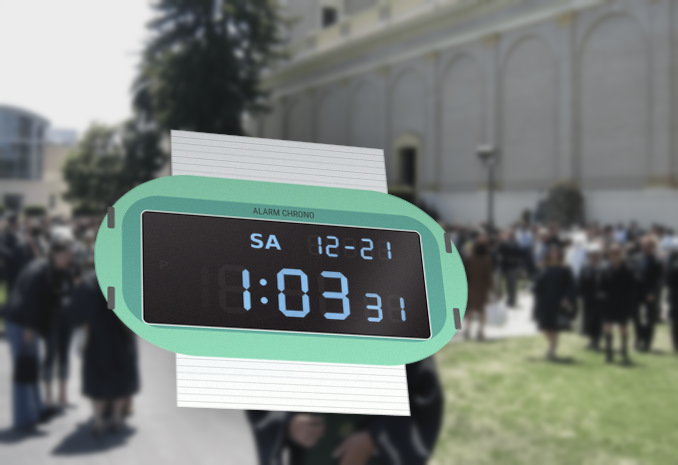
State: 1 h 03 min 31 s
